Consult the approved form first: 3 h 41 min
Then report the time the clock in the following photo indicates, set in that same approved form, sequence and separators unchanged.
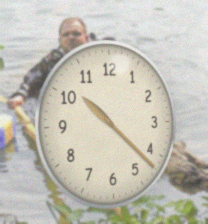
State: 10 h 22 min
